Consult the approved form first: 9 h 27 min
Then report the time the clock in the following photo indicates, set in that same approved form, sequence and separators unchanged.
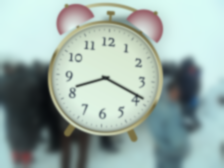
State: 8 h 19 min
